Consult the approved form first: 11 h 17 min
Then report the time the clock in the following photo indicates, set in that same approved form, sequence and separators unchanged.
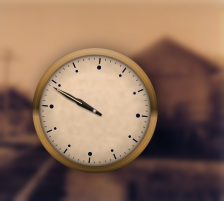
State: 9 h 49 min
